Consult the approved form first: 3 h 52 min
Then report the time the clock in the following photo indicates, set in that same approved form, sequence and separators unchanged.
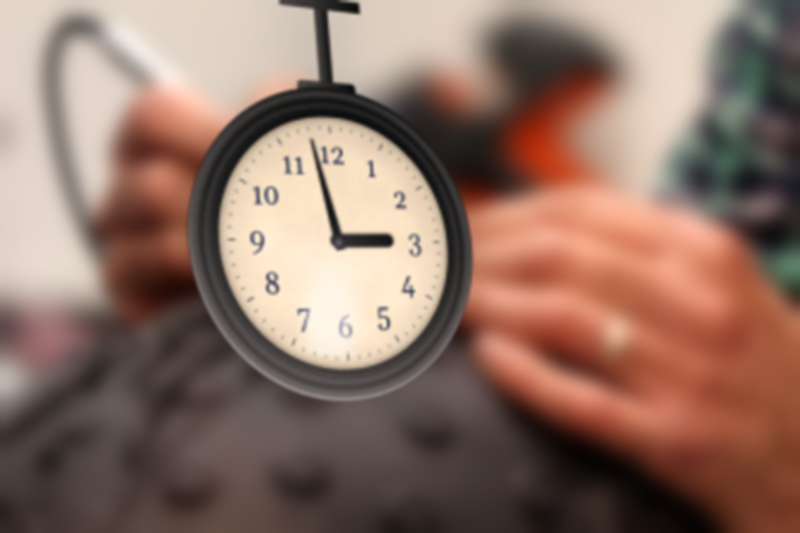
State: 2 h 58 min
